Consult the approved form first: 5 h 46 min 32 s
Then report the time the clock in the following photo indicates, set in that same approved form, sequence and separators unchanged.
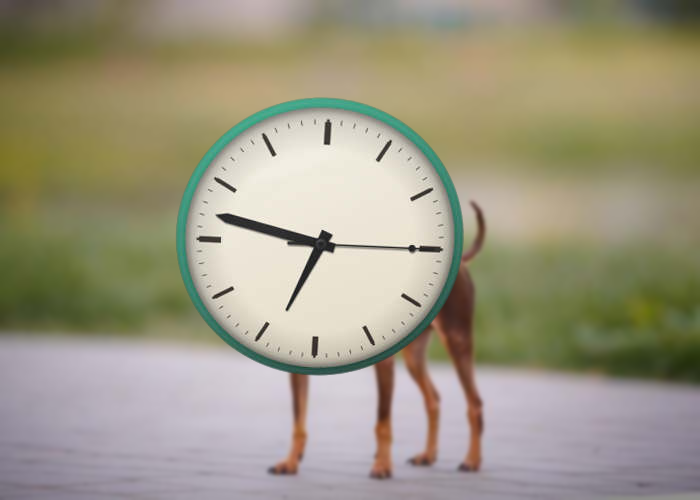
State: 6 h 47 min 15 s
